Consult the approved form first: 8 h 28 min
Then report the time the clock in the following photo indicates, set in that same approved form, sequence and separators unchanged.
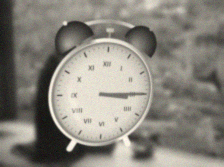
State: 3 h 15 min
